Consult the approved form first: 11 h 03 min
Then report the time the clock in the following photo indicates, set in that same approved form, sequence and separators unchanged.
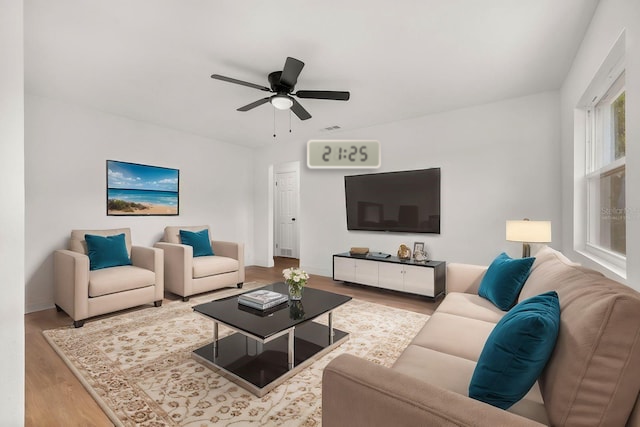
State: 21 h 25 min
